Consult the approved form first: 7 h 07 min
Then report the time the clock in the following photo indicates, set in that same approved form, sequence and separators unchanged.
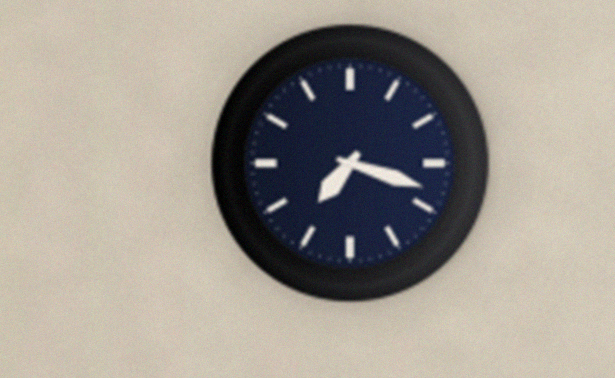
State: 7 h 18 min
